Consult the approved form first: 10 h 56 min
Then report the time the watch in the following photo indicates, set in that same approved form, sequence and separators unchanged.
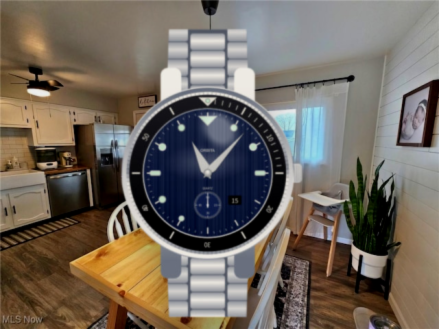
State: 11 h 07 min
